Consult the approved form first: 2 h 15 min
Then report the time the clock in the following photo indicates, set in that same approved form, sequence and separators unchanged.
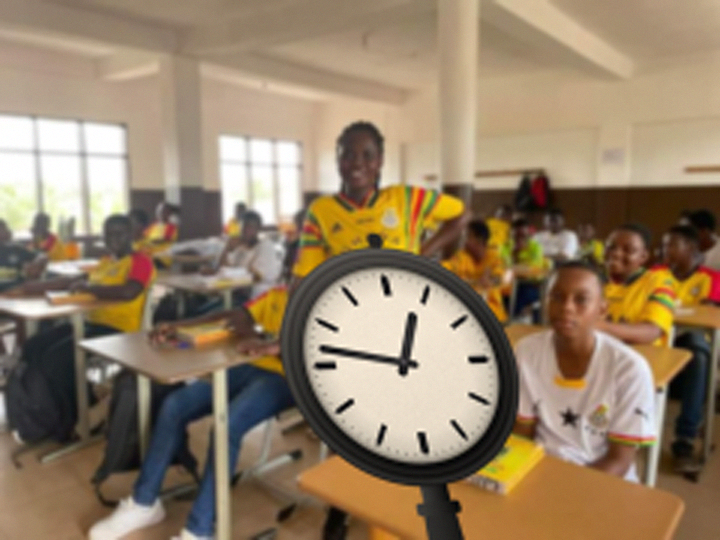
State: 12 h 47 min
